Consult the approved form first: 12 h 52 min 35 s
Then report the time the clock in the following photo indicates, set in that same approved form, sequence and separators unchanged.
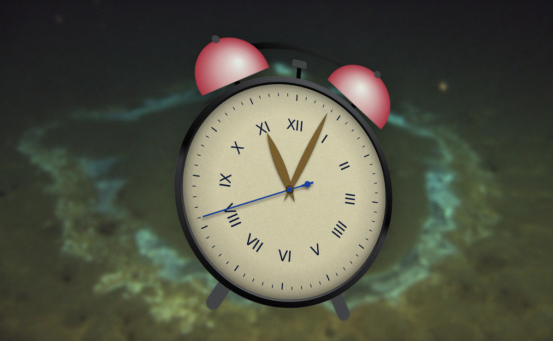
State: 11 h 03 min 41 s
